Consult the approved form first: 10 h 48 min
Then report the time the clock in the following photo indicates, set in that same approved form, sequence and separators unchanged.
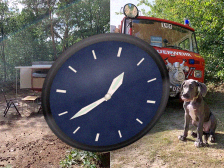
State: 12 h 38 min
